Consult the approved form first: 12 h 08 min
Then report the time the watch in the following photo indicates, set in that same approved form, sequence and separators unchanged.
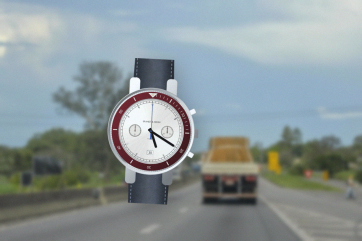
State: 5 h 20 min
